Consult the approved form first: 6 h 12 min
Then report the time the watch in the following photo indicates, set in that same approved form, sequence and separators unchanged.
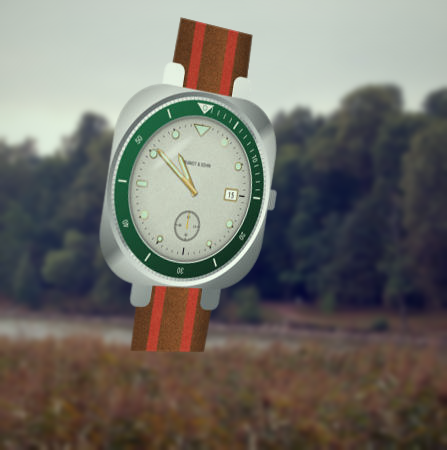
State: 10 h 51 min
